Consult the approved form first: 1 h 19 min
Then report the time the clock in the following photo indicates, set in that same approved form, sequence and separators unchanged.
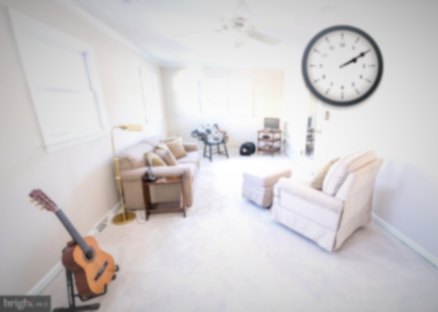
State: 2 h 10 min
